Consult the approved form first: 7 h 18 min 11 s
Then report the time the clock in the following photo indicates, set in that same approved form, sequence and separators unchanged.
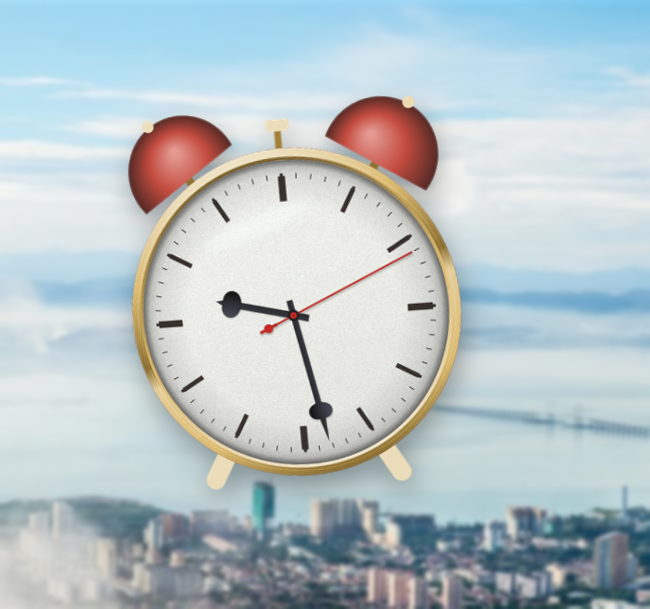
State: 9 h 28 min 11 s
